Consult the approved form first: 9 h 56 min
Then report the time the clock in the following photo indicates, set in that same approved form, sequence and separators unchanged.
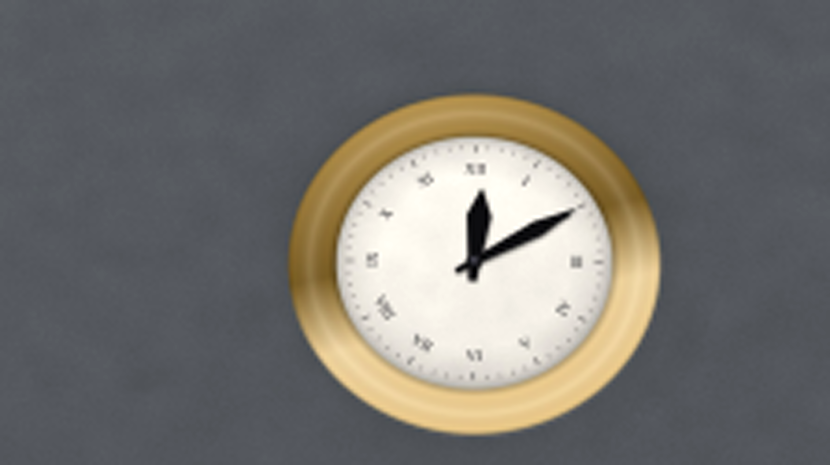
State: 12 h 10 min
